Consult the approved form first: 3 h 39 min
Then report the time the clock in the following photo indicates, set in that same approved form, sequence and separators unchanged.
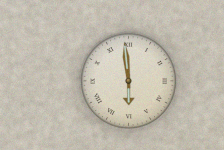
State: 5 h 59 min
